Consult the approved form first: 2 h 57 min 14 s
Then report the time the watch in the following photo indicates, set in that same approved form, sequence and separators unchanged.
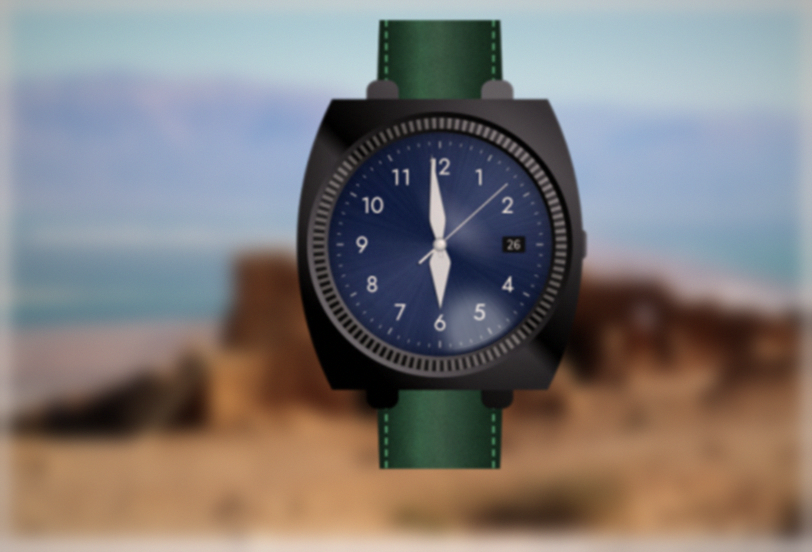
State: 5 h 59 min 08 s
